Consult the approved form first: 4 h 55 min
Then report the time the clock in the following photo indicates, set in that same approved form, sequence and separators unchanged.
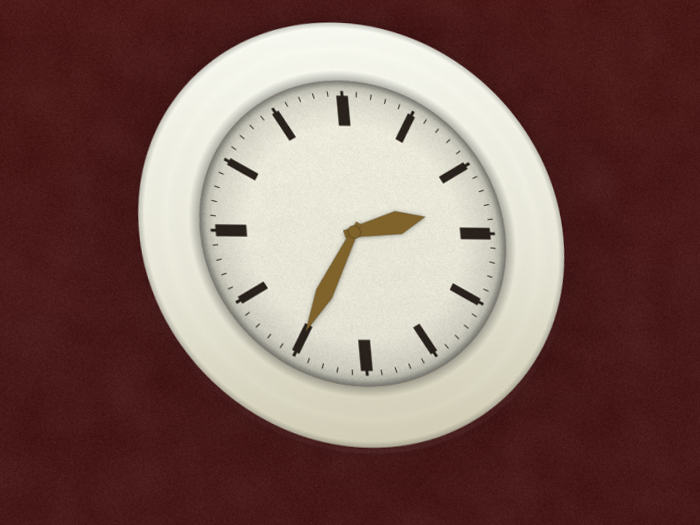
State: 2 h 35 min
